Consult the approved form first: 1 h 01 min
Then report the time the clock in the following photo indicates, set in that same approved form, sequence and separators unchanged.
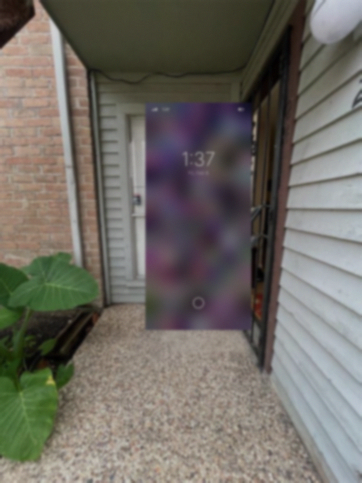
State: 1 h 37 min
